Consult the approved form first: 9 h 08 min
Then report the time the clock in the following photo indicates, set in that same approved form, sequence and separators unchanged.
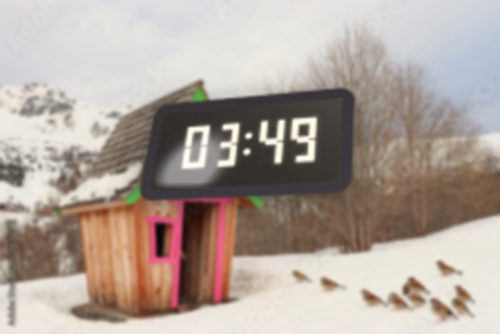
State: 3 h 49 min
